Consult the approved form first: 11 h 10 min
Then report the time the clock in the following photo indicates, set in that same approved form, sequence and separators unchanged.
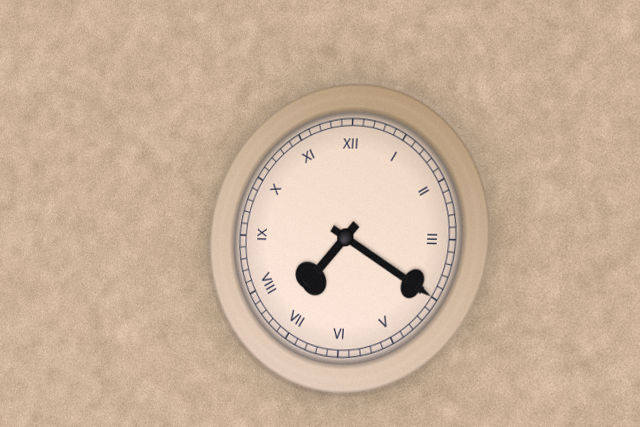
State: 7 h 20 min
